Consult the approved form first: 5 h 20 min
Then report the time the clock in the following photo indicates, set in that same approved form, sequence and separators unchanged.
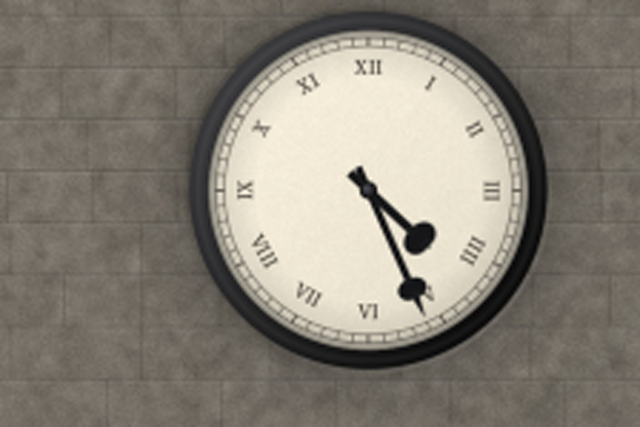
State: 4 h 26 min
